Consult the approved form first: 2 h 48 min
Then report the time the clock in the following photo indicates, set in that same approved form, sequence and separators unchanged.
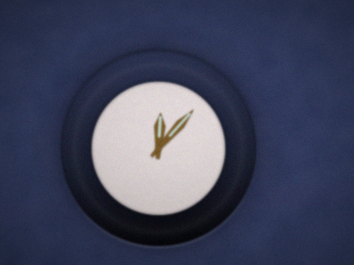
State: 12 h 07 min
